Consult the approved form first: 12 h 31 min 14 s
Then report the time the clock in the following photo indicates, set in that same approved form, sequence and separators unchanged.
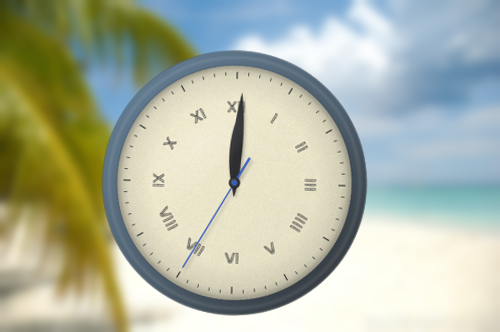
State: 12 h 00 min 35 s
